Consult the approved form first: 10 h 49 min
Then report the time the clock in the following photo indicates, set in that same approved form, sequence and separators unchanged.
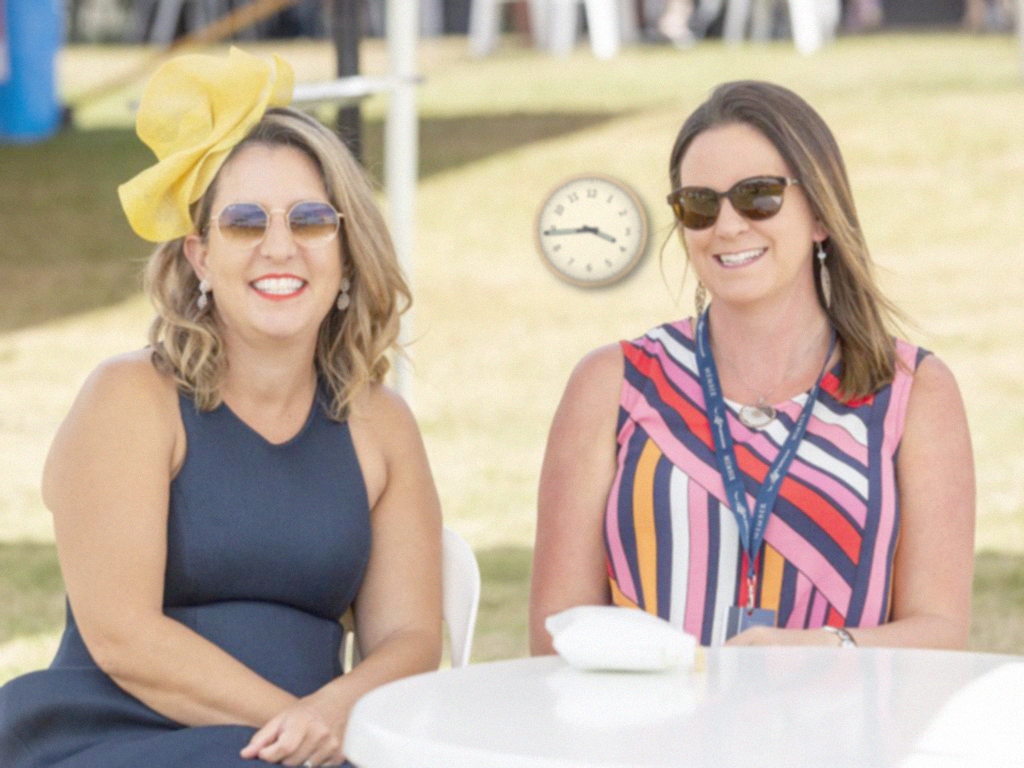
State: 3 h 44 min
